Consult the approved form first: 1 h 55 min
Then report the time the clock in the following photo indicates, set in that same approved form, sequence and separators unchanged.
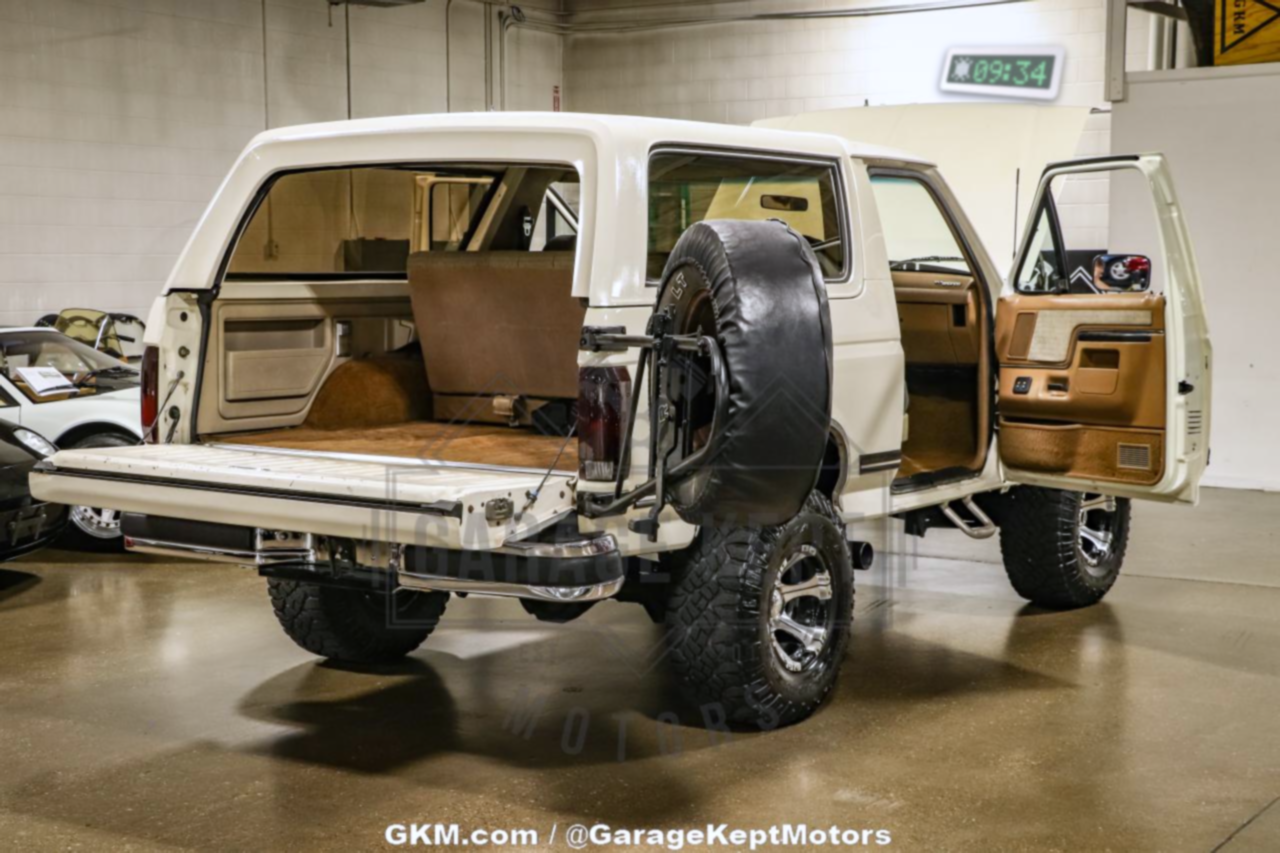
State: 9 h 34 min
